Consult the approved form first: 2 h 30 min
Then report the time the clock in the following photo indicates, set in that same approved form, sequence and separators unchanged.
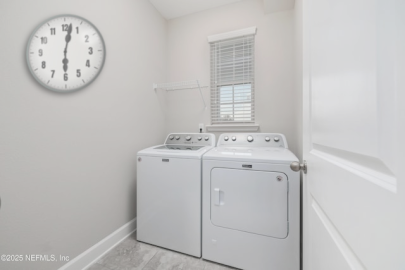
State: 6 h 02 min
